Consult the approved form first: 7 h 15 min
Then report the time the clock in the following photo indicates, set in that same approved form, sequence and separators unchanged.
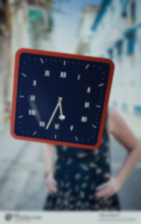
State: 5 h 33 min
